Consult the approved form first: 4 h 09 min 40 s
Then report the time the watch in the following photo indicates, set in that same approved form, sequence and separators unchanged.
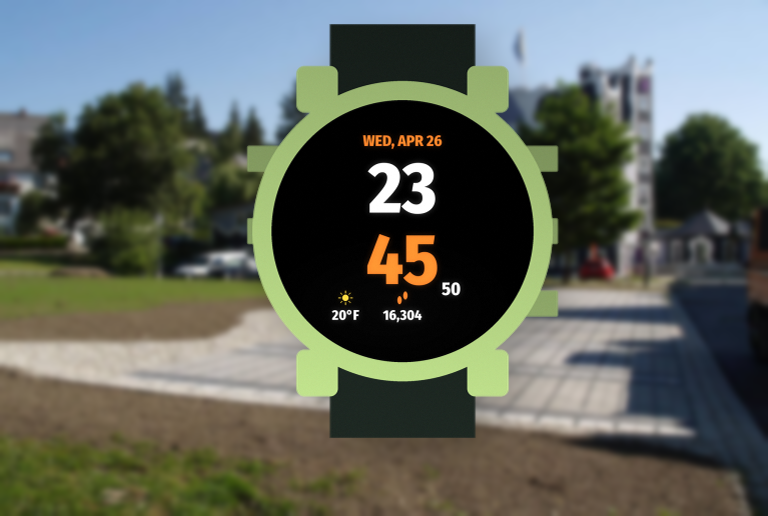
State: 23 h 45 min 50 s
